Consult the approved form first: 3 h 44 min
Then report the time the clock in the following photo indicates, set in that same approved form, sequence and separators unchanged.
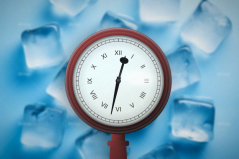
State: 12 h 32 min
